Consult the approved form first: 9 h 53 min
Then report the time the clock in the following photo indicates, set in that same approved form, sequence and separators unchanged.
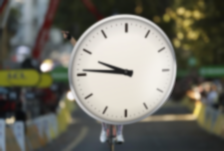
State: 9 h 46 min
